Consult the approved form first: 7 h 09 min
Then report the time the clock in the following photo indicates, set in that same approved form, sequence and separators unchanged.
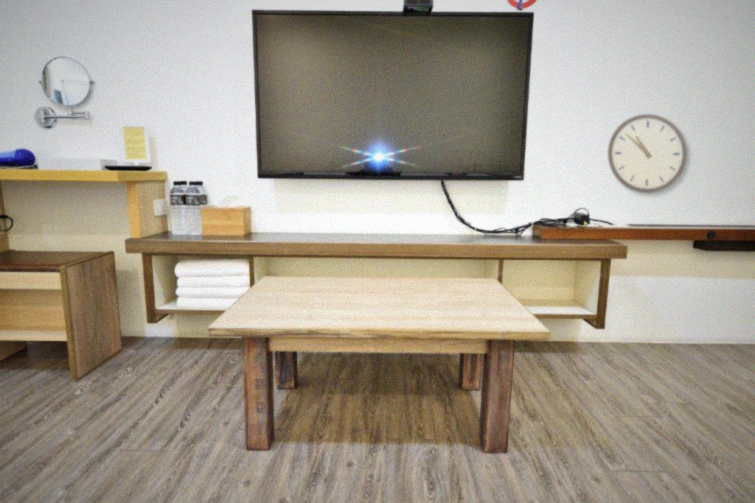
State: 10 h 52 min
